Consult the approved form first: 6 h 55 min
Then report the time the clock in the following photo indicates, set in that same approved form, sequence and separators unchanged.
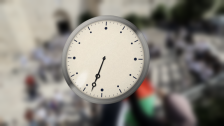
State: 6 h 33 min
